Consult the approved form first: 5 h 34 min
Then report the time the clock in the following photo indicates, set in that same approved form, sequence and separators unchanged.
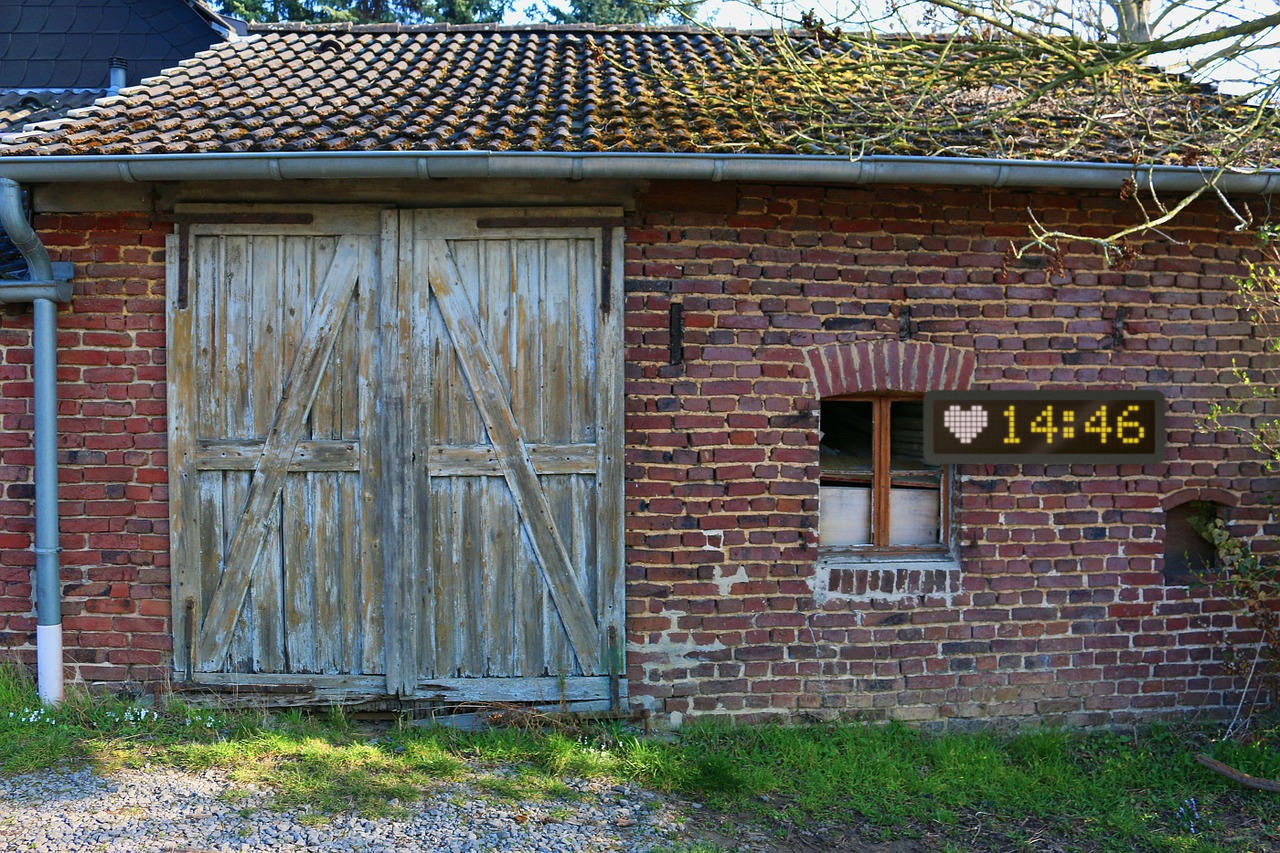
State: 14 h 46 min
